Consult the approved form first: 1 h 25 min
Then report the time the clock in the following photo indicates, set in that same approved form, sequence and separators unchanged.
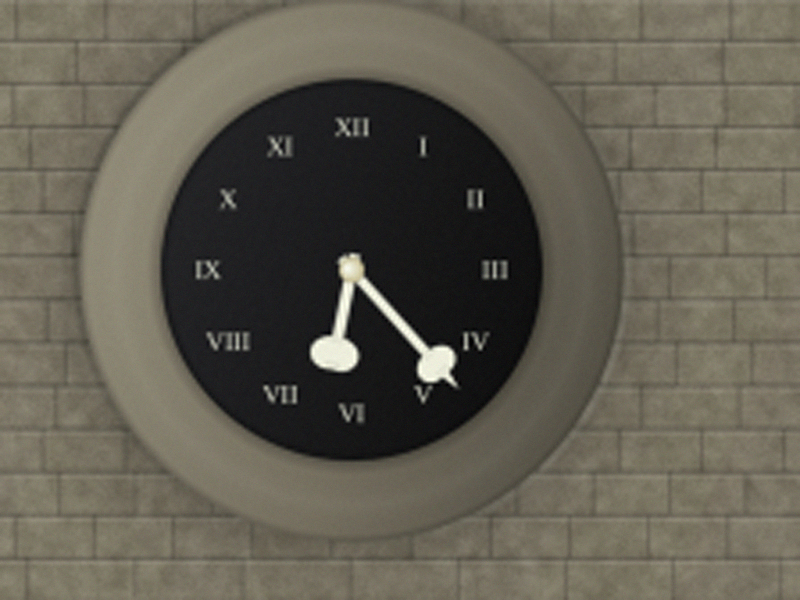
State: 6 h 23 min
